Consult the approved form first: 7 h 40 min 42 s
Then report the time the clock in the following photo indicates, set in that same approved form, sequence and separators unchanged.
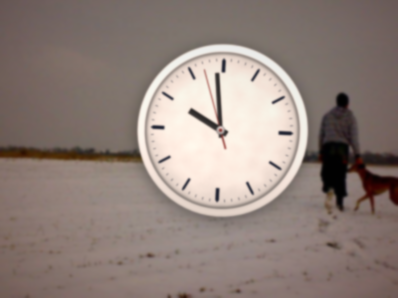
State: 9 h 58 min 57 s
